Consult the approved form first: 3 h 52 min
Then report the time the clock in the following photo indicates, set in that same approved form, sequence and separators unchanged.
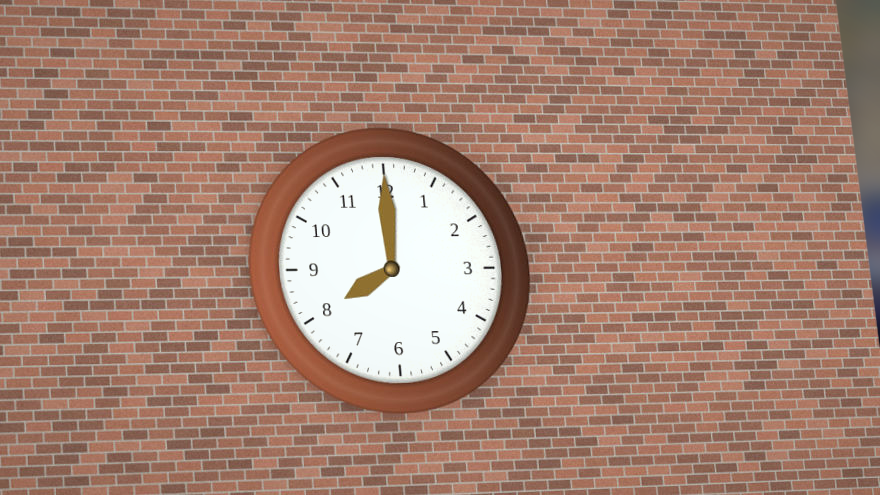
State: 8 h 00 min
